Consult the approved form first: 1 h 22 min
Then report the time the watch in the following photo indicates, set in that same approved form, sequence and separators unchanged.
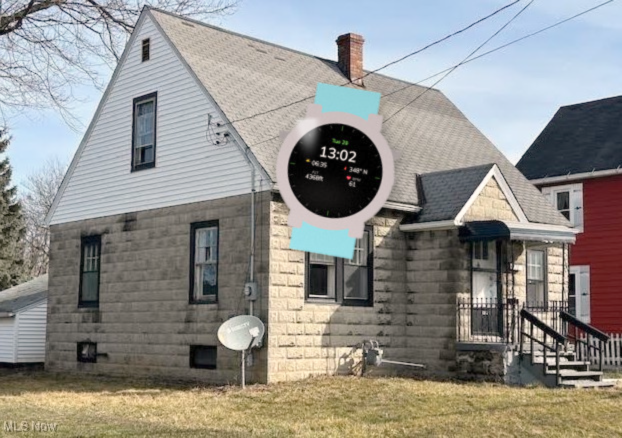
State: 13 h 02 min
